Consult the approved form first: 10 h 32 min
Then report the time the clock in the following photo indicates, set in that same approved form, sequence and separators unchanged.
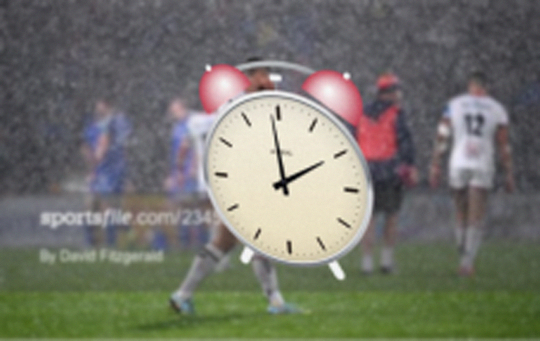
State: 1 h 59 min
